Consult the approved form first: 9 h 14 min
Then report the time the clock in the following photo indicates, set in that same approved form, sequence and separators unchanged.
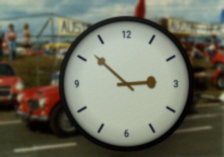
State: 2 h 52 min
